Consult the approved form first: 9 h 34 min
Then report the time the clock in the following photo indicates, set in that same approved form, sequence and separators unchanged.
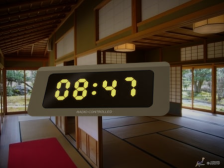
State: 8 h 47 min
